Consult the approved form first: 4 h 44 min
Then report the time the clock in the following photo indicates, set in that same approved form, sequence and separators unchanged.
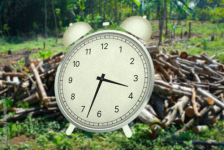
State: 3 h 33 min
